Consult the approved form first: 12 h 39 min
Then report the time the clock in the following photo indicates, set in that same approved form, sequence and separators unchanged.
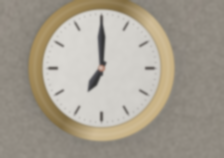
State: 7 h 00 min
